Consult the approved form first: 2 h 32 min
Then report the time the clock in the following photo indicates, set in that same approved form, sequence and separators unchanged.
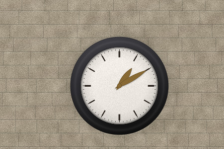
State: 1 h 10 min
